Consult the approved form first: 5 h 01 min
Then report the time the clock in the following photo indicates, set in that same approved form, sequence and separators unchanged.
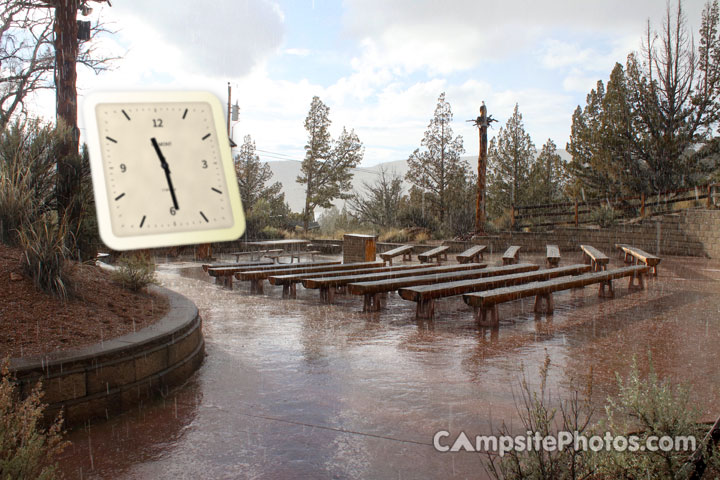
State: 11 h 29 min
